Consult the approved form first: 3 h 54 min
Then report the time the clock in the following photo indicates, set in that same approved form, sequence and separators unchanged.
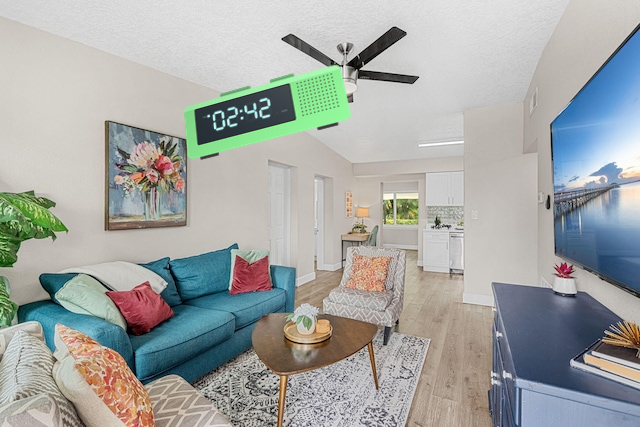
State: 2 h 42 min
